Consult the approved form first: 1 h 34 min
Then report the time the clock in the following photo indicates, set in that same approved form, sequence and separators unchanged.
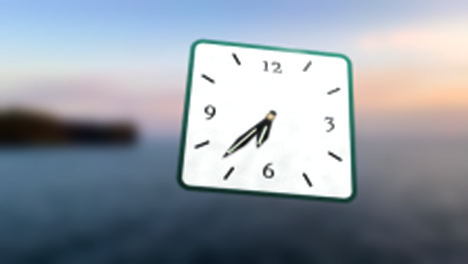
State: 6 h 37 min
